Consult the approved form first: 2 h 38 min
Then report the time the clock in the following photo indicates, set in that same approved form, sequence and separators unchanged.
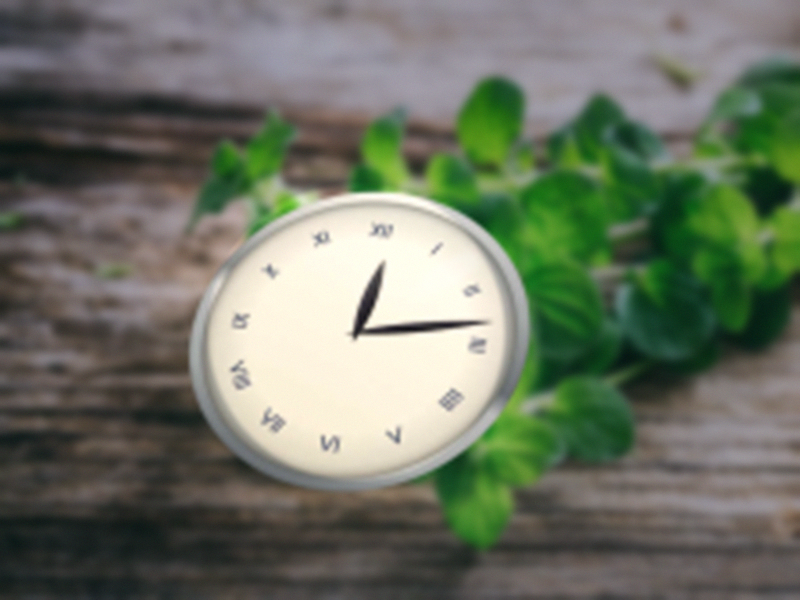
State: 12 h 13 min
